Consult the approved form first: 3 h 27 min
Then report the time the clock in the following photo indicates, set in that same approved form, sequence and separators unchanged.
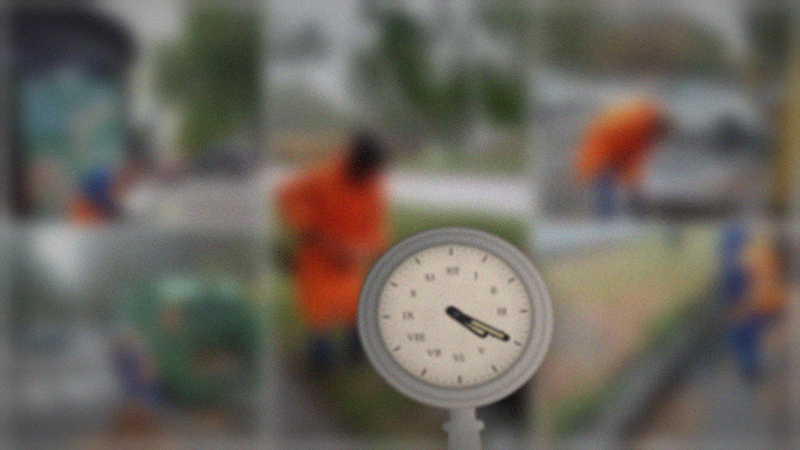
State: 4 h 20 min
